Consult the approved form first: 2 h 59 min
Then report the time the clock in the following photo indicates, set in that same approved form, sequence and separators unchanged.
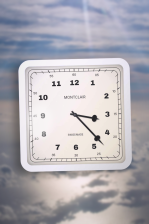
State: 3 h 23 min
